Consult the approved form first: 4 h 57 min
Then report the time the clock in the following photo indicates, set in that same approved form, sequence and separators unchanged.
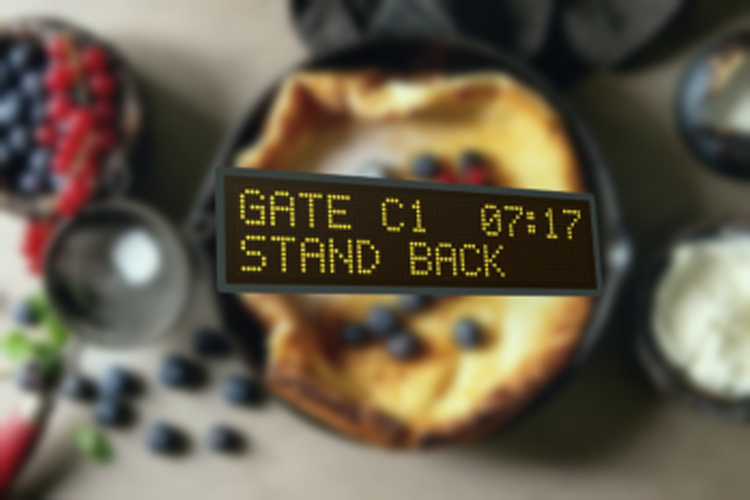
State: 7 h 17 min
